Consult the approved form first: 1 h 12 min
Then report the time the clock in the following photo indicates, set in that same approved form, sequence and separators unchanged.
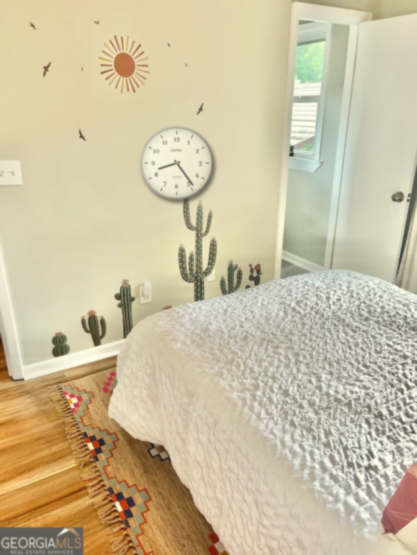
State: 8 h 24 min
